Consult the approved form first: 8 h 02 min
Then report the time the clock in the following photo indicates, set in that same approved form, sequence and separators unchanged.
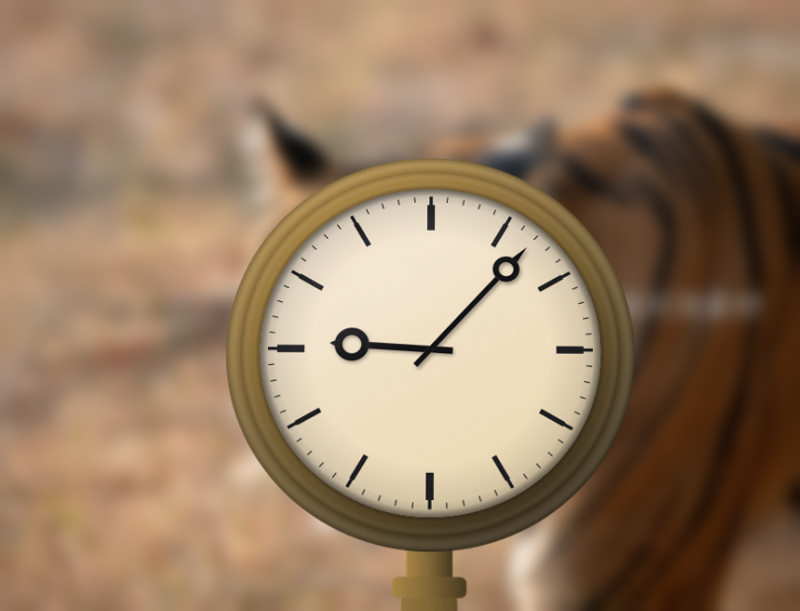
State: 9 h 07 min
